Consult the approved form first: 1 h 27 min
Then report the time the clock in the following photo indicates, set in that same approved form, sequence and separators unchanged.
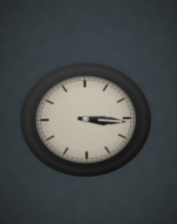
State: 3 h 16 min
